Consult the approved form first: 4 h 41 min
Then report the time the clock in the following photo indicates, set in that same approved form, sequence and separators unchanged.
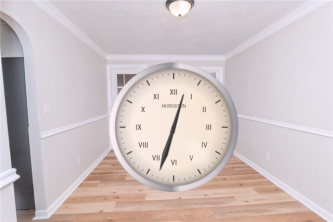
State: 12 h 33 min
